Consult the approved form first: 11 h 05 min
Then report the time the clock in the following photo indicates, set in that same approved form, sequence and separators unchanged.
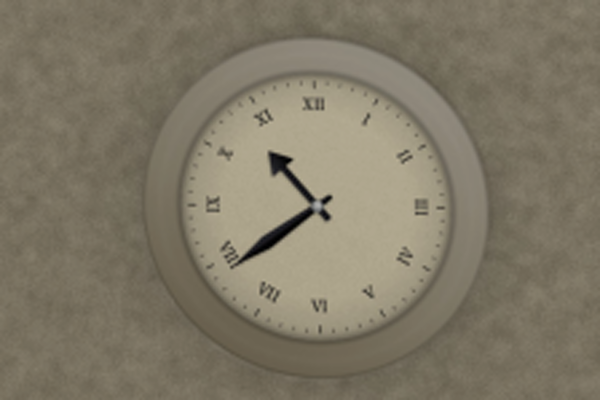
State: 10 h 39 min
